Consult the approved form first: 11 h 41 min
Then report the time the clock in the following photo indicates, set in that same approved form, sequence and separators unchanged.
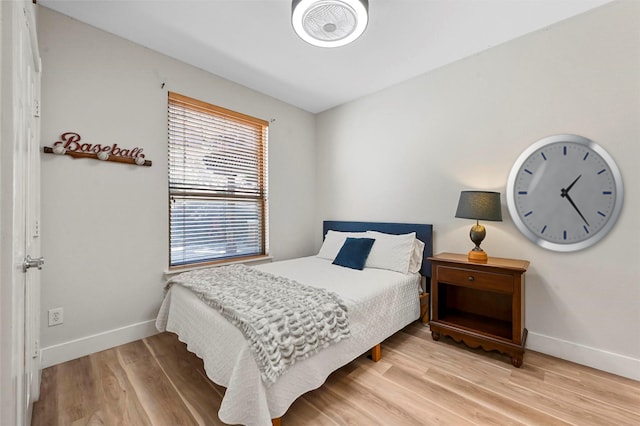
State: 1 h 24 min
